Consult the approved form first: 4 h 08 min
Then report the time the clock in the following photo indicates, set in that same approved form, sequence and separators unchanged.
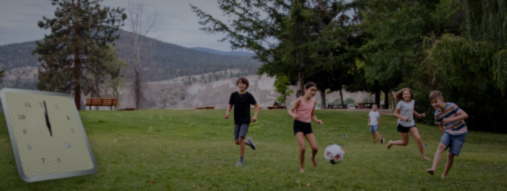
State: 12 h 01 min
